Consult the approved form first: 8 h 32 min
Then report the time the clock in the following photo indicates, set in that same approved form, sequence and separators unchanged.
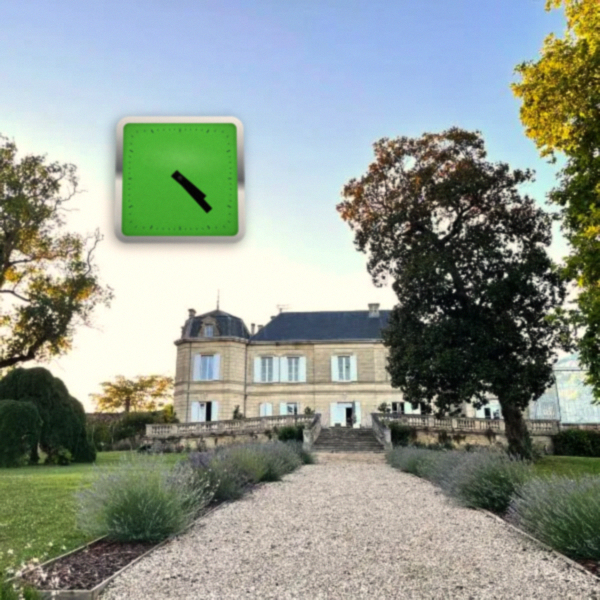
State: 4 h 23 min
